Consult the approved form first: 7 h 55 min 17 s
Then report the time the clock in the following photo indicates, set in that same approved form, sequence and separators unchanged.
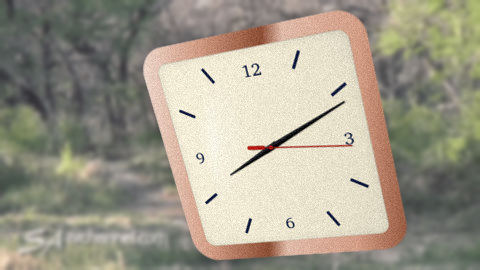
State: 8 h 11 min 16 s
